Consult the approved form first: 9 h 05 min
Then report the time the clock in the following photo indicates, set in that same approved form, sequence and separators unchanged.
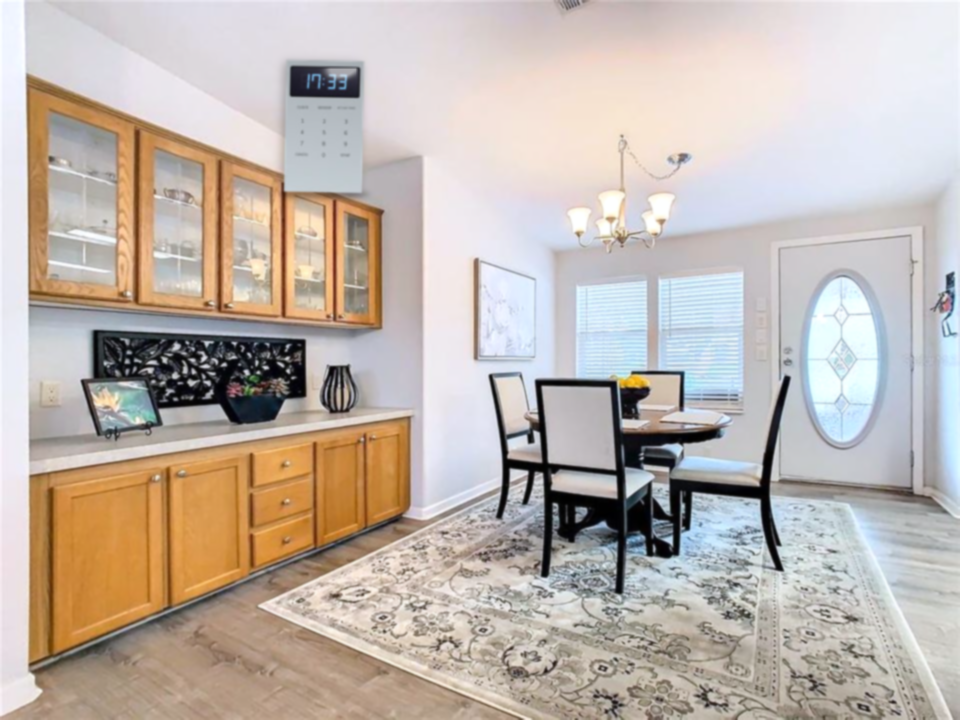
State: 17 h 33 min
